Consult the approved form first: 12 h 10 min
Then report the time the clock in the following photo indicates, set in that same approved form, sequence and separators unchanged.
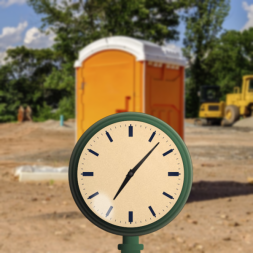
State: 7 h 07 min
